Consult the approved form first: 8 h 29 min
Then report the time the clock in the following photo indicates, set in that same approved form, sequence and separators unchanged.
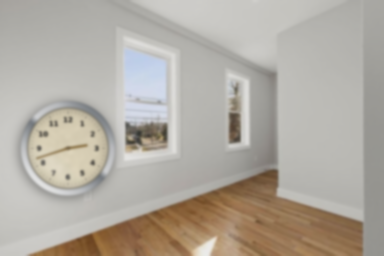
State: 2 h 42 min
